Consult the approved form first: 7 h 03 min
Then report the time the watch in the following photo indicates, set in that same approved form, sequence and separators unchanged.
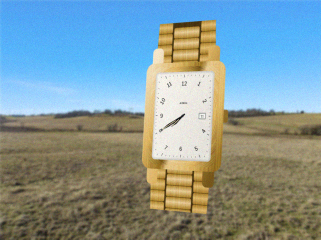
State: 7 h 40 min
